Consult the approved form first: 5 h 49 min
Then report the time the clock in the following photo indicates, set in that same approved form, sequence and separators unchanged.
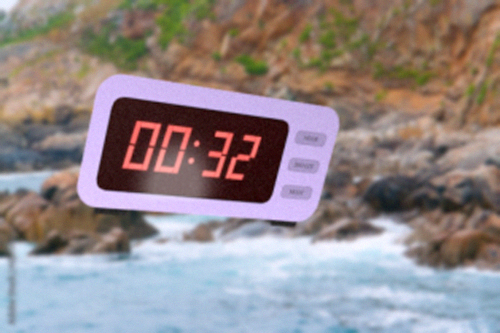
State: 0 h 32 min
